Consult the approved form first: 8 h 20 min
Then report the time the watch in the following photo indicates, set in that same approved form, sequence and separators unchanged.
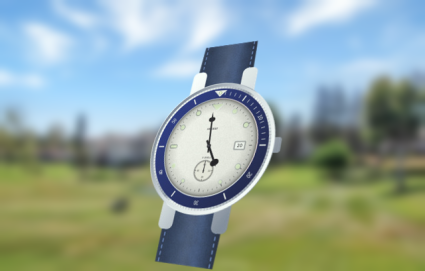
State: 4 h 59 min
